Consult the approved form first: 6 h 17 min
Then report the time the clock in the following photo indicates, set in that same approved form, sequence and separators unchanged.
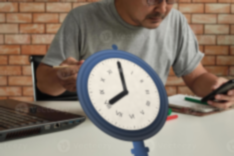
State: 8 h 00 min
